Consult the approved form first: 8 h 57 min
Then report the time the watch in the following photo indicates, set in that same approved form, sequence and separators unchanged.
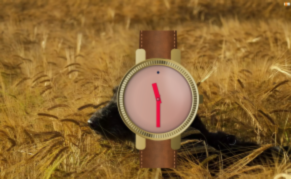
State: 11 h 30 min
